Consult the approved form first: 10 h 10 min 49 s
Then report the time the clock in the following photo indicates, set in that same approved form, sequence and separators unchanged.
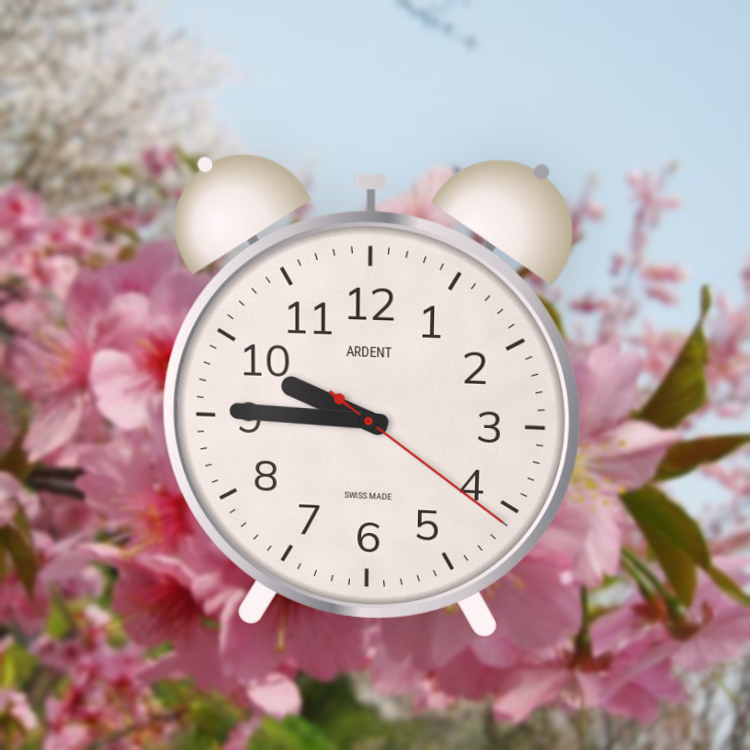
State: 9 h 45 min 21 s
